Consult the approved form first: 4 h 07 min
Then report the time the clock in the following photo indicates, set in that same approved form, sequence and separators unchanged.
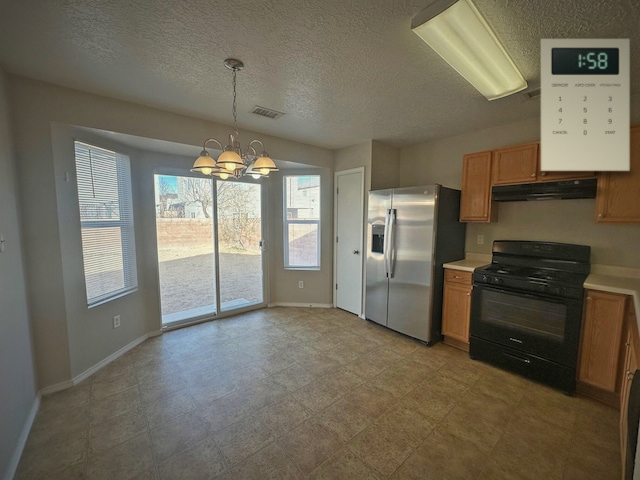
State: 1 h 58 min
